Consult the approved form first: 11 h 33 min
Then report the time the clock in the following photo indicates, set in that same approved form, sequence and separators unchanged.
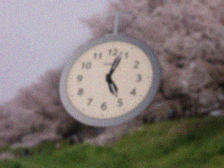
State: 5 h 03 min
